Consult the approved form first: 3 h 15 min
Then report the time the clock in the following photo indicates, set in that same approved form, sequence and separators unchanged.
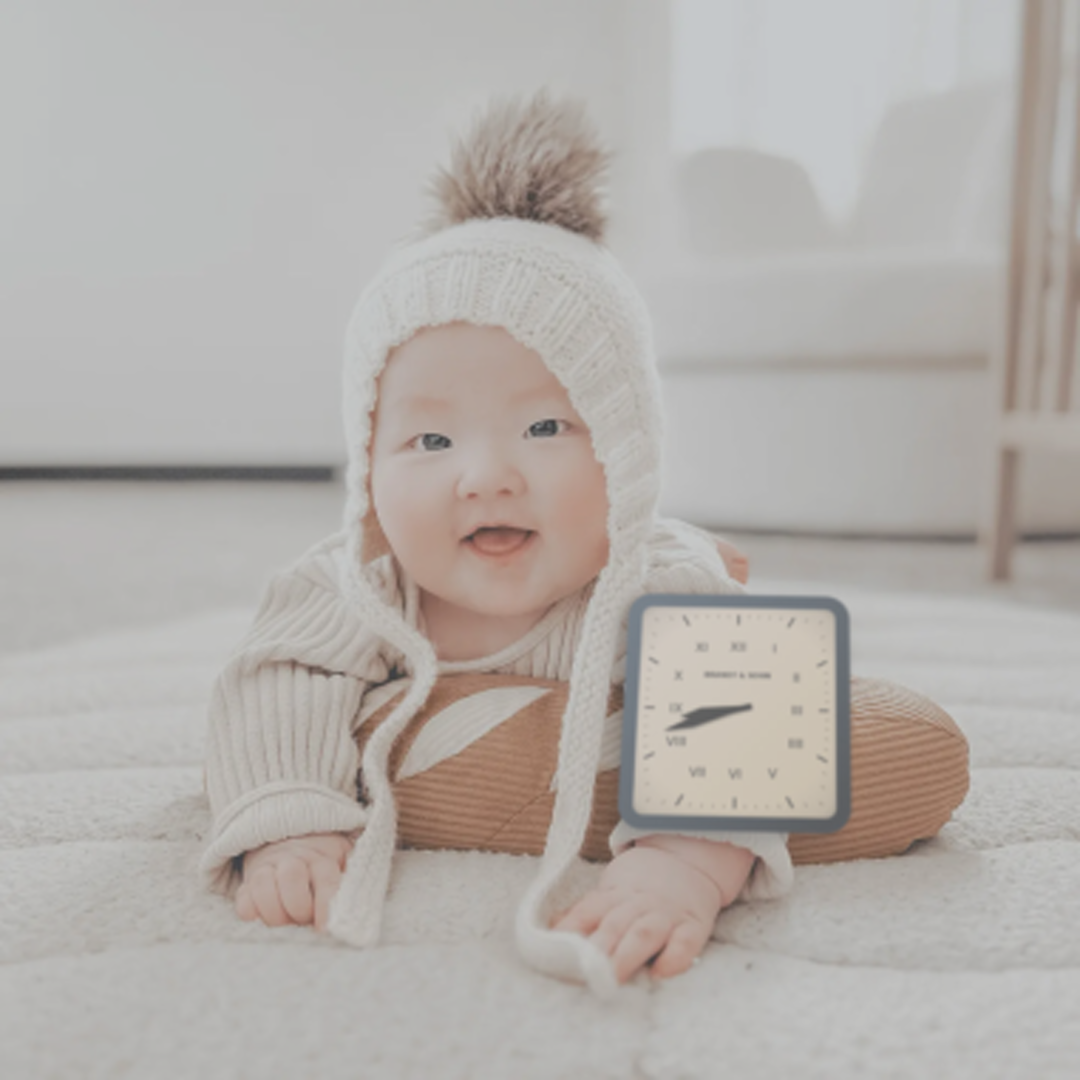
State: 8 h 42 min
